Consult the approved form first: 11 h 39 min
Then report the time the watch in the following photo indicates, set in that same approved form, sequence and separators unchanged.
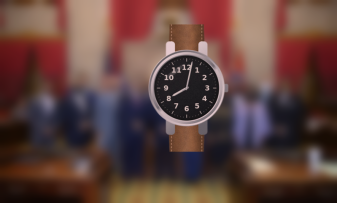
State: 8 h 02 min
